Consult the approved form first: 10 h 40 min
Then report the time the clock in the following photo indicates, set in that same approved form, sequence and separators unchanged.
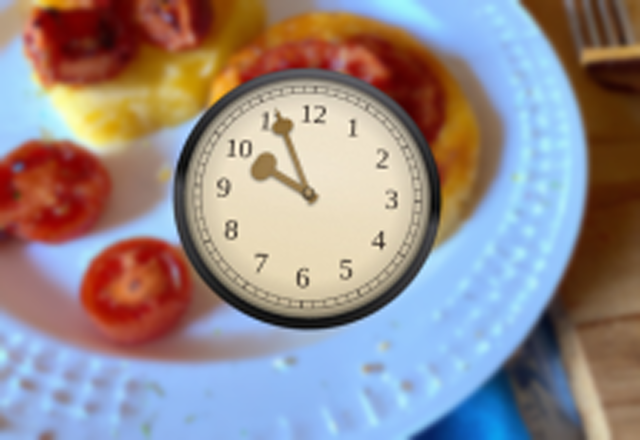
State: 9 h 56 min
